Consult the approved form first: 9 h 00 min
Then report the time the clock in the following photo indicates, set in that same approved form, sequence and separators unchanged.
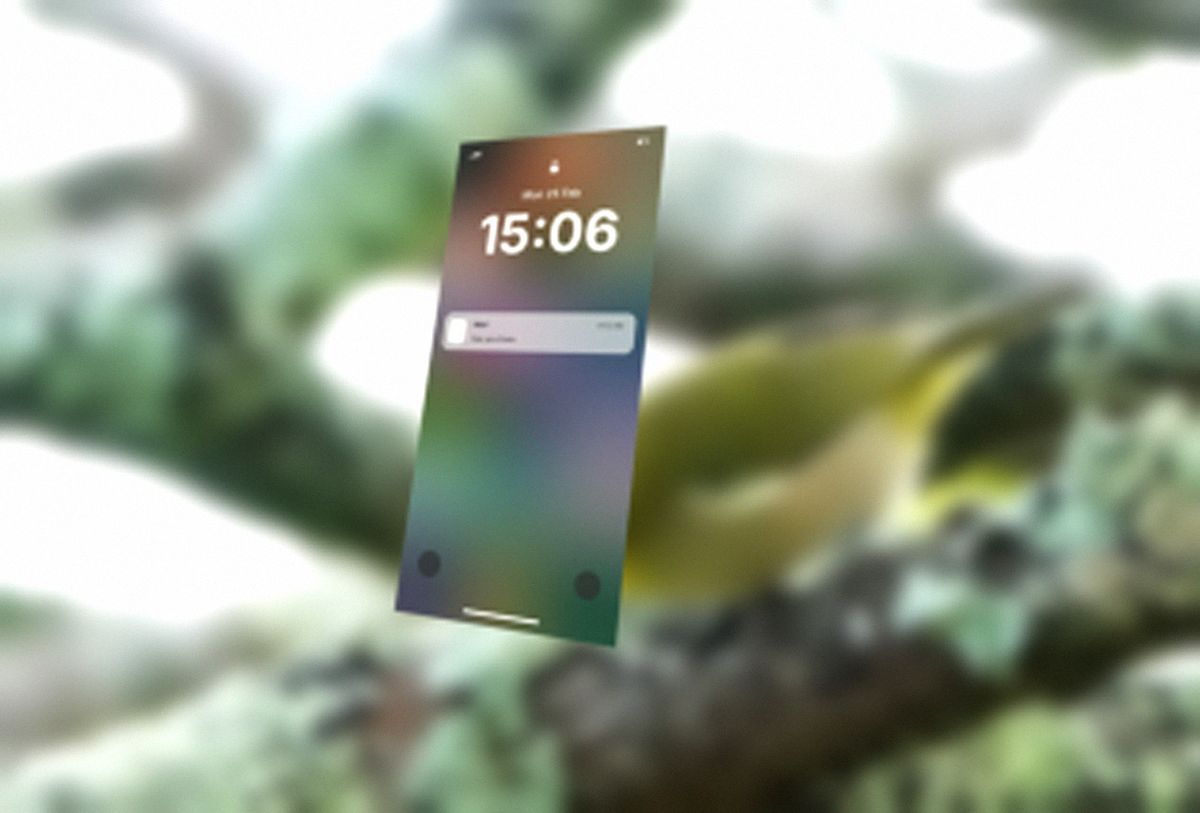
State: 15 h 06 min
